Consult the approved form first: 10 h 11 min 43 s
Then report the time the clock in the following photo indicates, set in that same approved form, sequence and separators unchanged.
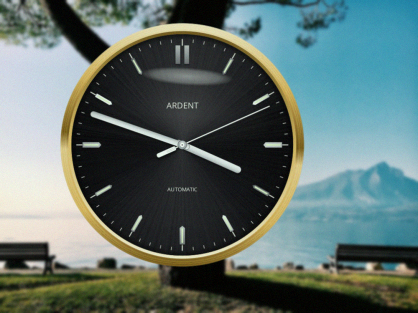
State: 3 h 48 min 11 s
